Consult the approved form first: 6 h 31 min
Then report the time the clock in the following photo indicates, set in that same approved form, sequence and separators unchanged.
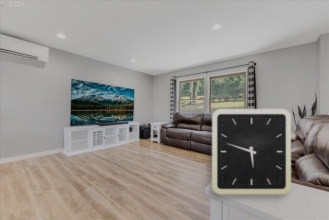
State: 5 h 48 min
